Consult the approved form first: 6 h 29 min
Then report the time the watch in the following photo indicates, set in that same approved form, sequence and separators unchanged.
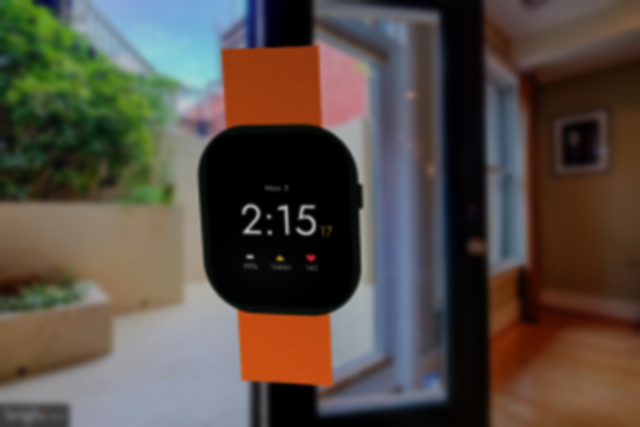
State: 2 h 15 min
